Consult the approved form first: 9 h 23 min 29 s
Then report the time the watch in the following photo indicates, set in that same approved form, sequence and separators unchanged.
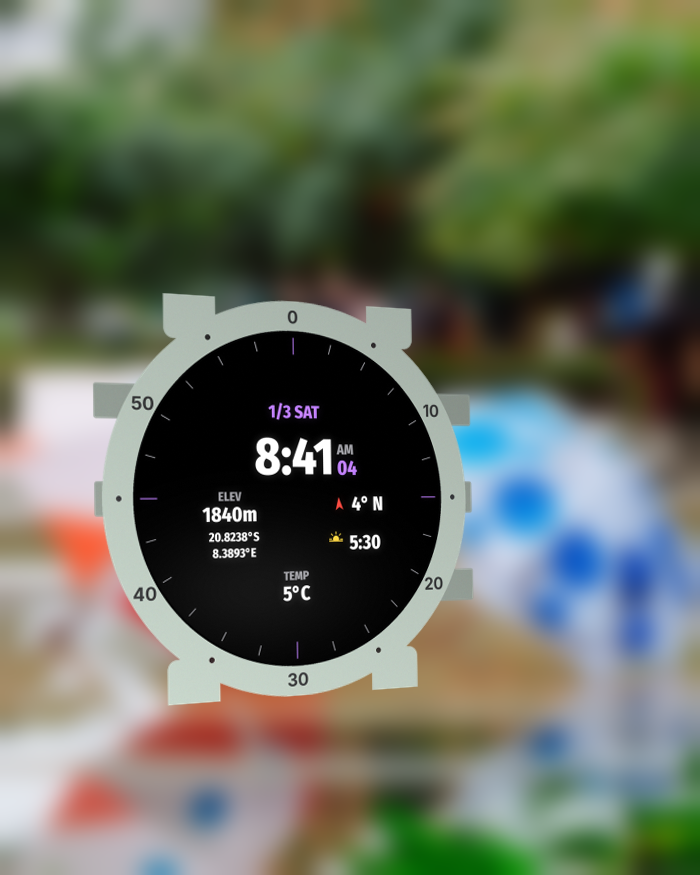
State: 8 h 41 min 04 s
